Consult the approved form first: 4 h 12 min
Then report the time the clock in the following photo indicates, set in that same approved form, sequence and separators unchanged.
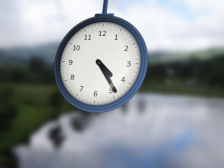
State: 4 h 24 min
